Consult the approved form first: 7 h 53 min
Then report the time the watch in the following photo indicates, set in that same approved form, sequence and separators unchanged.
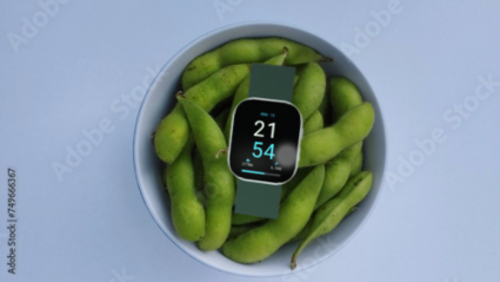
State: 21 h 54 min
